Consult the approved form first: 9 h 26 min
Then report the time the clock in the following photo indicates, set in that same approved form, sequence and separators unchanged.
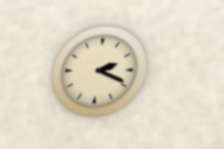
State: 2 h 19 min
